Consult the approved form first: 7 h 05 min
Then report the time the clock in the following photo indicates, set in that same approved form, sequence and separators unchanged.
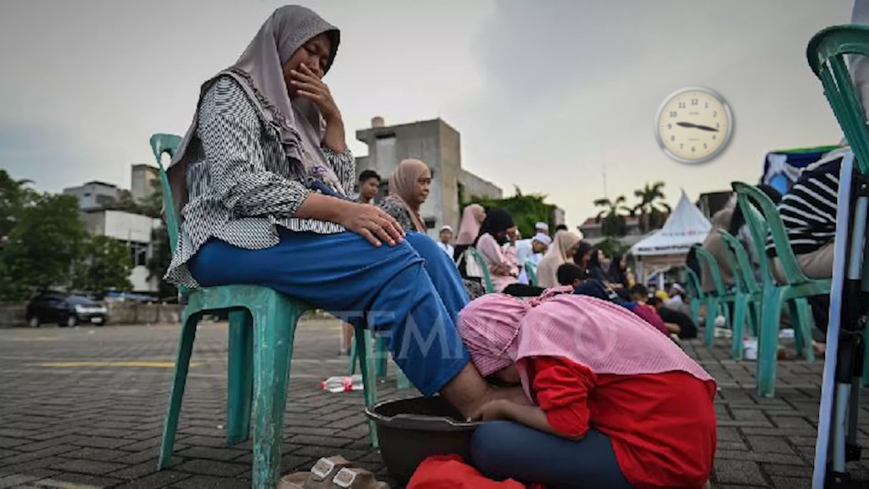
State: 9 h 17 min
